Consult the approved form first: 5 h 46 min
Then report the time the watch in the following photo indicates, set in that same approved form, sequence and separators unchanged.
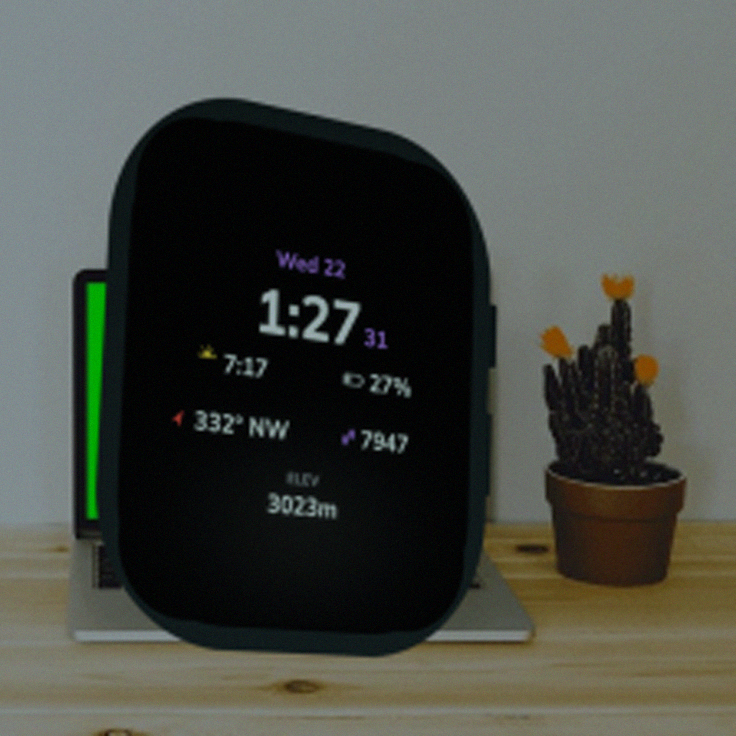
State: 1 h 27 min
